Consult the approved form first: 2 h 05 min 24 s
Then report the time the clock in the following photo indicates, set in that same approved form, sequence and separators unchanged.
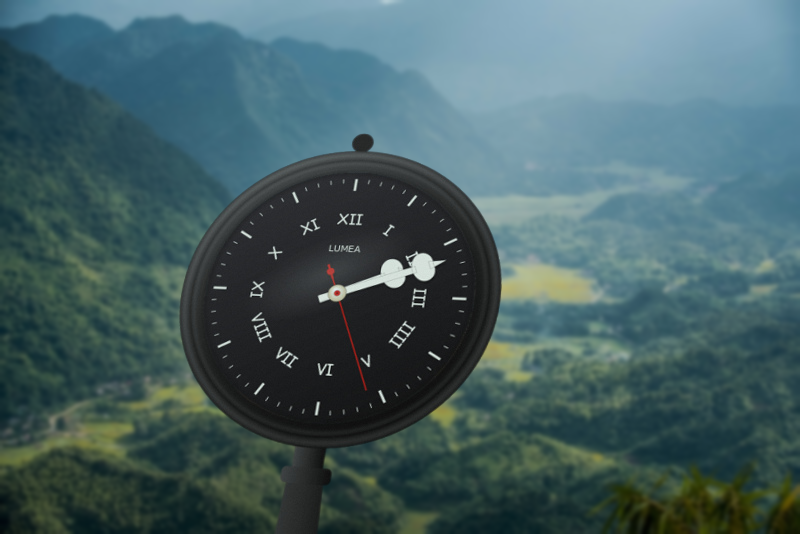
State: 2 h 11 min 26 s
